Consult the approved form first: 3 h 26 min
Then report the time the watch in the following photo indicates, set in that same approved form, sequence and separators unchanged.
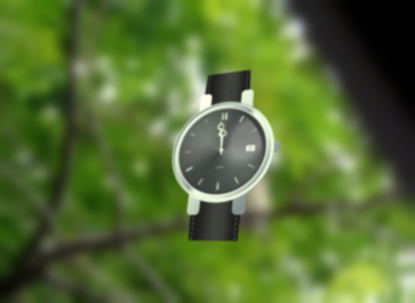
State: 11 h 59 min
